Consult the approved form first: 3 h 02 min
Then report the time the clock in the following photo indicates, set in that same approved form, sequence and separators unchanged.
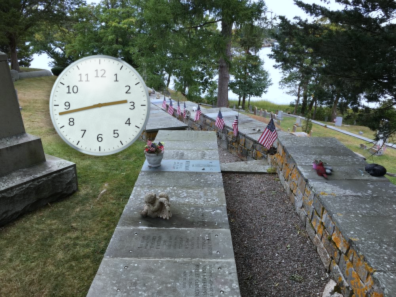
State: 2 h 43 min
